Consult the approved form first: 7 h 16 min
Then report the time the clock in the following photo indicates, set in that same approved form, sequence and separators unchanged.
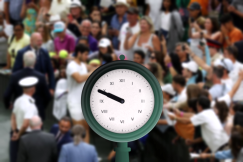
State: 9 h 49 min
